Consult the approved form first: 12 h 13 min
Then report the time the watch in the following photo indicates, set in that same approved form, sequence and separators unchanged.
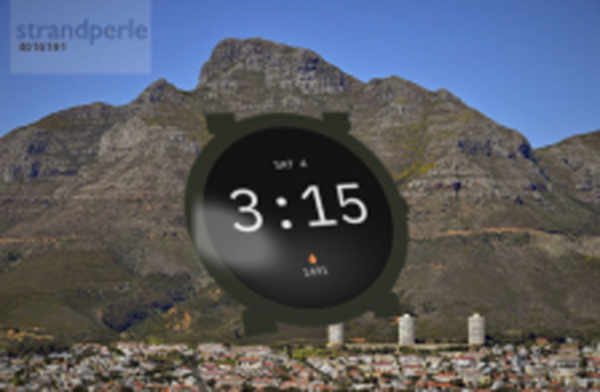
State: 3 h 15 min
